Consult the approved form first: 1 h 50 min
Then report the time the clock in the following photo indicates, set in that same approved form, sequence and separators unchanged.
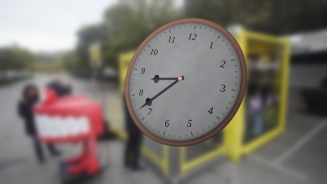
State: 8 h 37 min
